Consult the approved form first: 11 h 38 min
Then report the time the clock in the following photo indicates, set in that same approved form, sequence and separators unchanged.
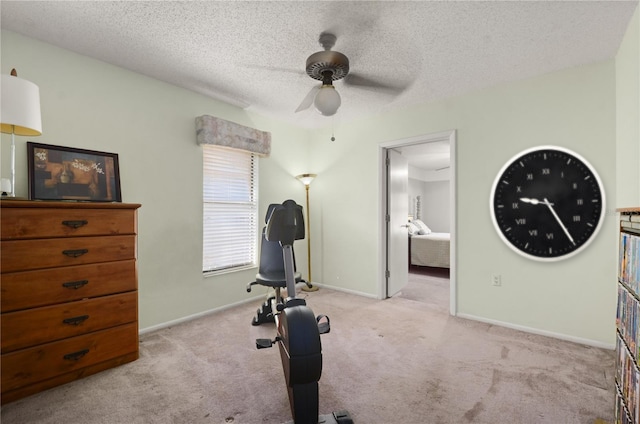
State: 9 h 25 min
